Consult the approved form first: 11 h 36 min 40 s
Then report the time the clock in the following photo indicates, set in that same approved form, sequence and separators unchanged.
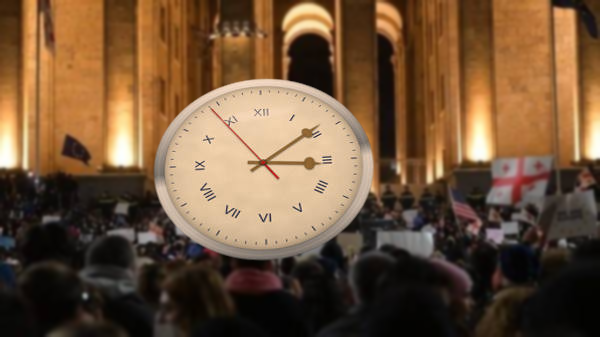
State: 3 h 08 min 54 s
